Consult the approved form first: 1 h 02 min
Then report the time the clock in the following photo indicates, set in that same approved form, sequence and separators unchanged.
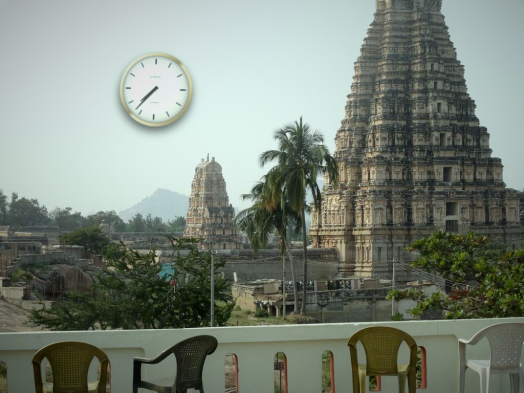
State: 7 h 37 min
